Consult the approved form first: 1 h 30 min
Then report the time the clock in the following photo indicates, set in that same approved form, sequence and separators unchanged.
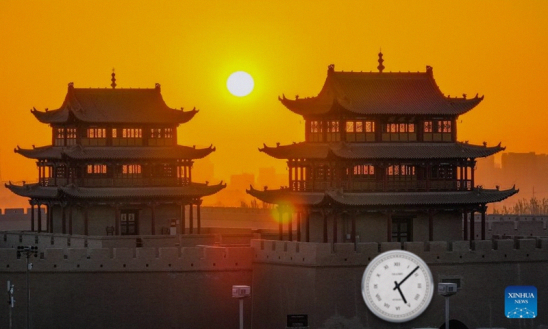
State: 5 h 08 min
